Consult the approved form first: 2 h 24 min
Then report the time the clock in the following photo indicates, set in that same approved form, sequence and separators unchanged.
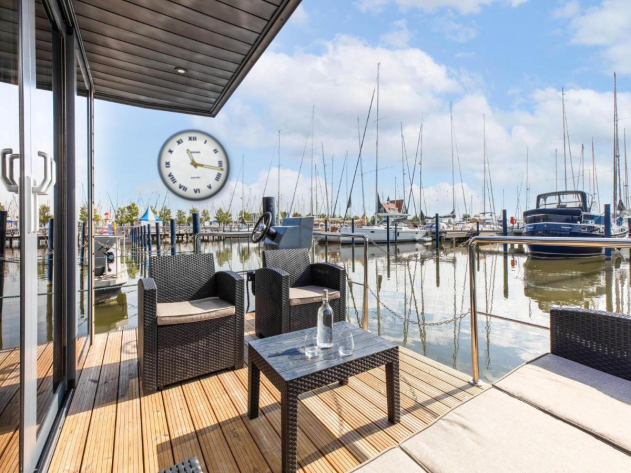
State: 11 h 17 min
